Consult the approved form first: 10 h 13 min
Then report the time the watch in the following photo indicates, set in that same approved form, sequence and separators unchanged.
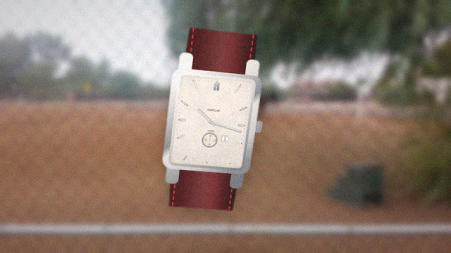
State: 10 h 17 min
